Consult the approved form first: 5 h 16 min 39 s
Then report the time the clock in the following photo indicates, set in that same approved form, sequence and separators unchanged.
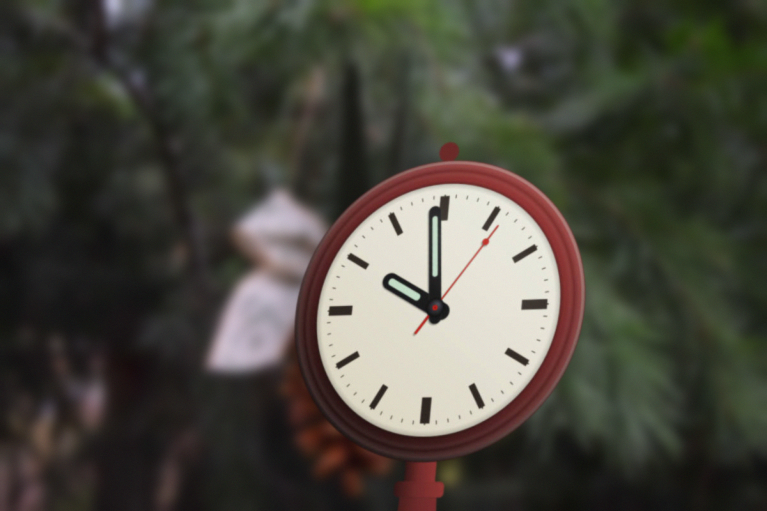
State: 9 h 59 min 06 s
